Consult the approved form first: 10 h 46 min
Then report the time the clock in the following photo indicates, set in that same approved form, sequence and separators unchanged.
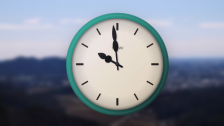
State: 9 h 59 min
